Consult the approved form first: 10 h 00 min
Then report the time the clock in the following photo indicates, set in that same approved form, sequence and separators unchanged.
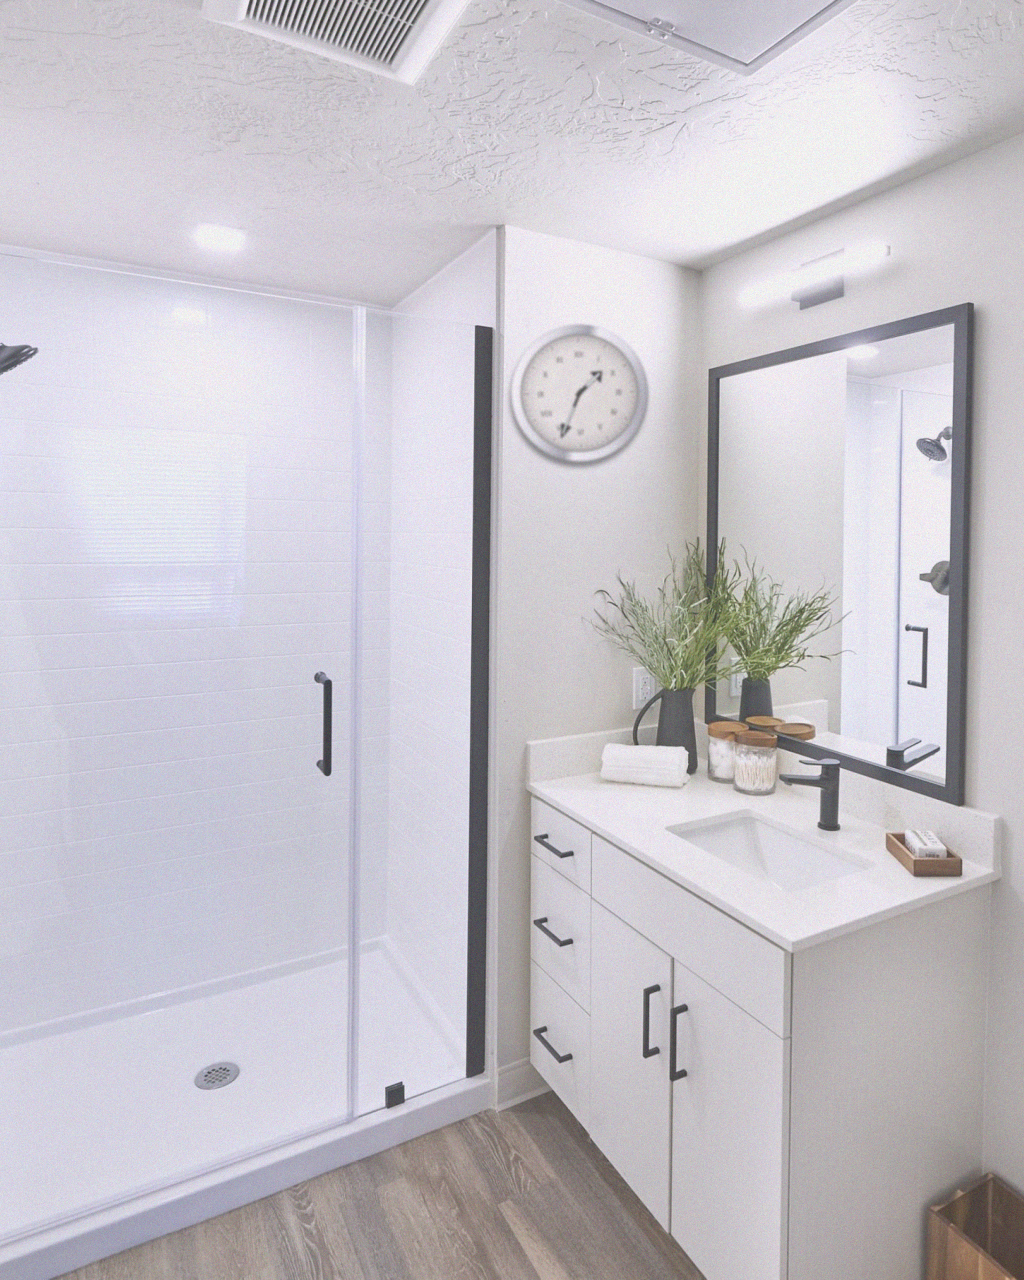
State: 1 h 34 min
